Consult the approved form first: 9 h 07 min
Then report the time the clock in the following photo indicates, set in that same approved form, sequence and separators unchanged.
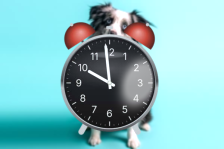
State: 9 h 59 min
